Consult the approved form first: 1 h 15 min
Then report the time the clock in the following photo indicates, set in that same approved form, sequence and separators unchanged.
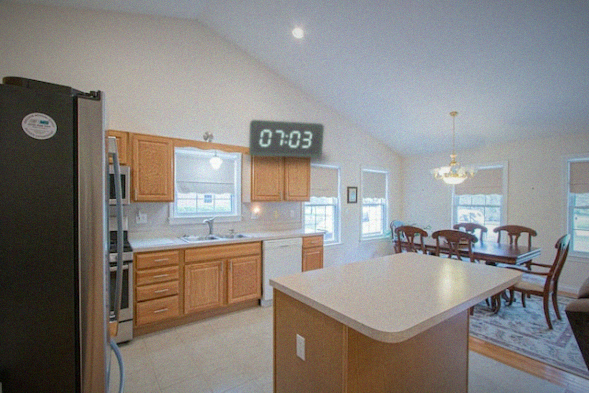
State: 7 h 03 min
